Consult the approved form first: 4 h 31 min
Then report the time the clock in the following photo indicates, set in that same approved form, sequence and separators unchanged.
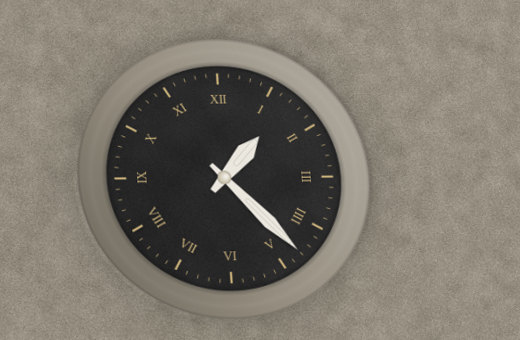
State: 1 h 23 min
